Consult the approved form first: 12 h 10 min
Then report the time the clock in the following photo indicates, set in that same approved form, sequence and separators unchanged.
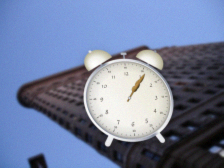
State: 1 h 06 min
